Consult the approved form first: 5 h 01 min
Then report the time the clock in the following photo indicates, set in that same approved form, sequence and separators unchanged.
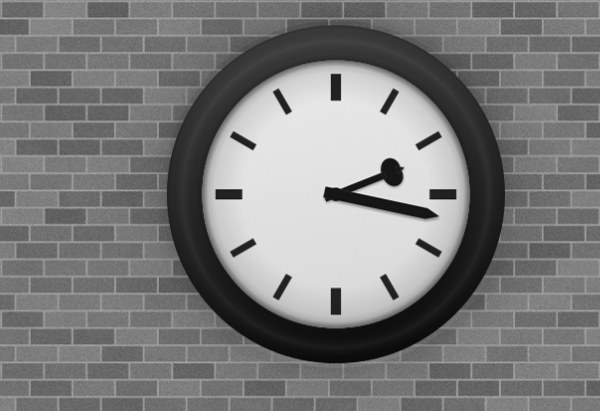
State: 2 h 17 min
